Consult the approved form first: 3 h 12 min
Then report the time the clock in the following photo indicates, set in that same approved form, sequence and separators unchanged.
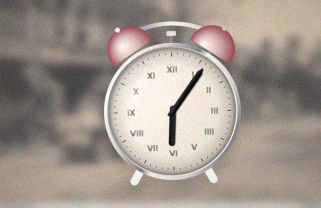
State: 6 h 06 min
